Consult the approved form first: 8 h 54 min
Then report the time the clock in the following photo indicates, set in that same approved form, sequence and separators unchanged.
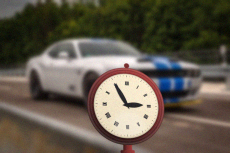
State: 2 h 55 min
